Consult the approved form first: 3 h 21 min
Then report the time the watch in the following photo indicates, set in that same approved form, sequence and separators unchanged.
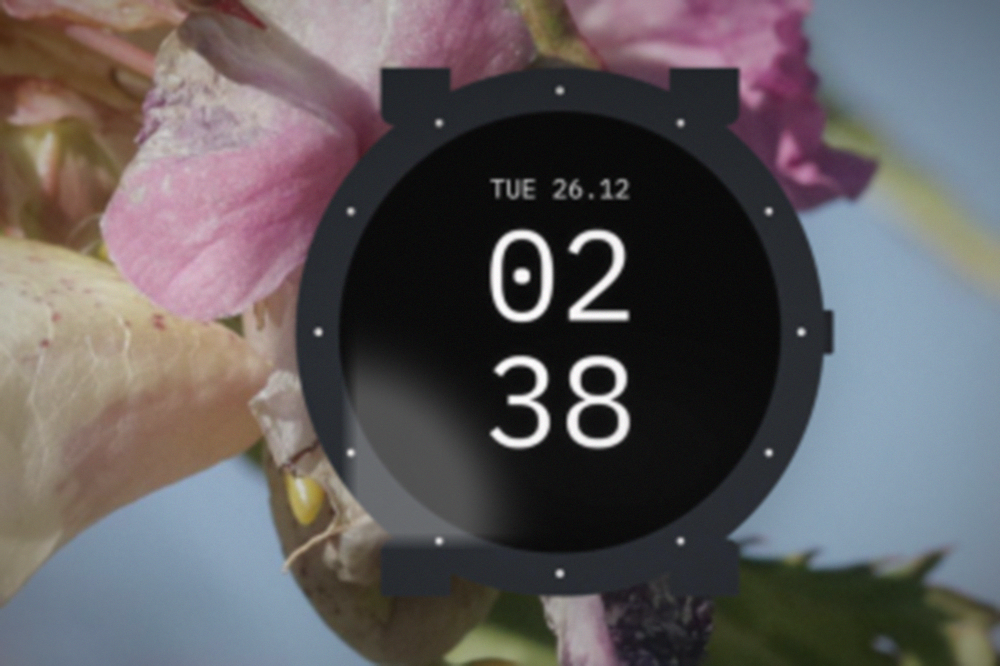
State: 2 h 38 min
